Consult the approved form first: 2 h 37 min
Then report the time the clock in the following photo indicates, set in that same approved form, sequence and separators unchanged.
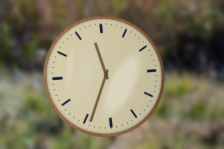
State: 11 h 34 min
